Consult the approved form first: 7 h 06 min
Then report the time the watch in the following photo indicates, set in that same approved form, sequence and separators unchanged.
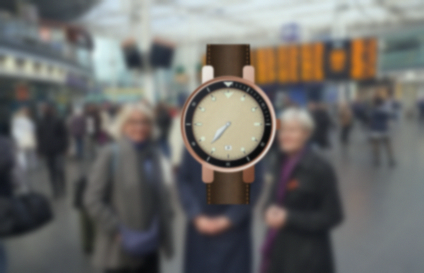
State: 7 h 37 min
